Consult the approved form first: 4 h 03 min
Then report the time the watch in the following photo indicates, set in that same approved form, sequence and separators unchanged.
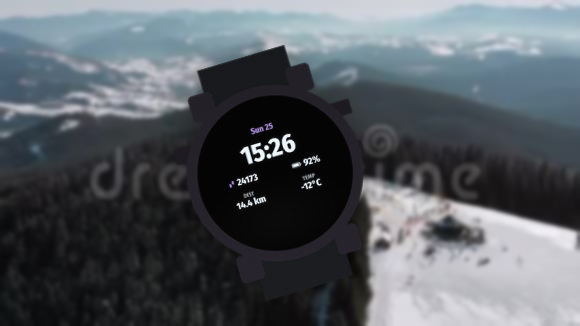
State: 15 h 26 min
